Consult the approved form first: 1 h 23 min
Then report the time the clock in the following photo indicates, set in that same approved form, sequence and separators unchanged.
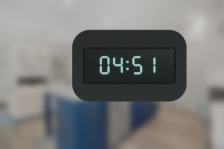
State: 4 h 51 min
